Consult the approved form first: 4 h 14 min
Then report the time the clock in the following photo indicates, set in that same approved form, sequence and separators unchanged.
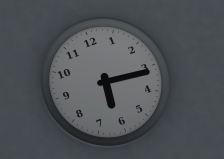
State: 6 h 16 min
